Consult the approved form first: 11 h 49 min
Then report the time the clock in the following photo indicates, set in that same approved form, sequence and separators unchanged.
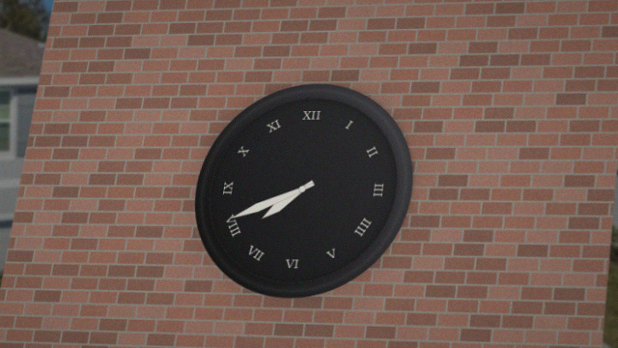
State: 7 h 41 min
